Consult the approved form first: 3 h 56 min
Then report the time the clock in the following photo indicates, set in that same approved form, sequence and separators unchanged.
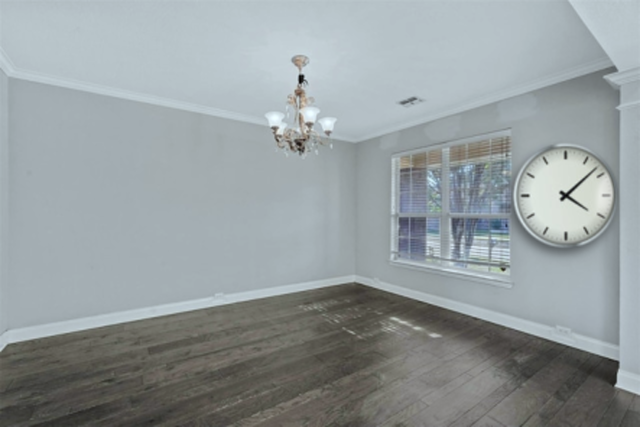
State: 4 h 08 min
